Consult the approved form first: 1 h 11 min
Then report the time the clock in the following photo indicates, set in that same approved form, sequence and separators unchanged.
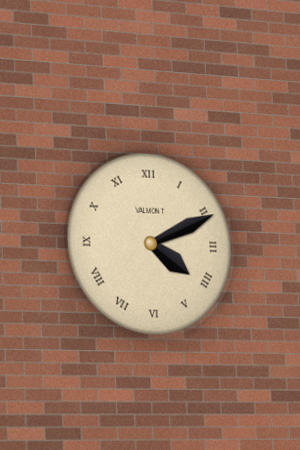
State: 4 h 11 min
